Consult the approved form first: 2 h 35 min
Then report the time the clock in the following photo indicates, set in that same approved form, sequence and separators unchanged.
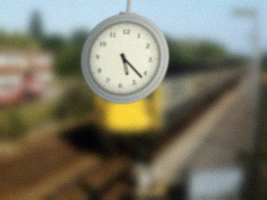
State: 5 h 22 min
